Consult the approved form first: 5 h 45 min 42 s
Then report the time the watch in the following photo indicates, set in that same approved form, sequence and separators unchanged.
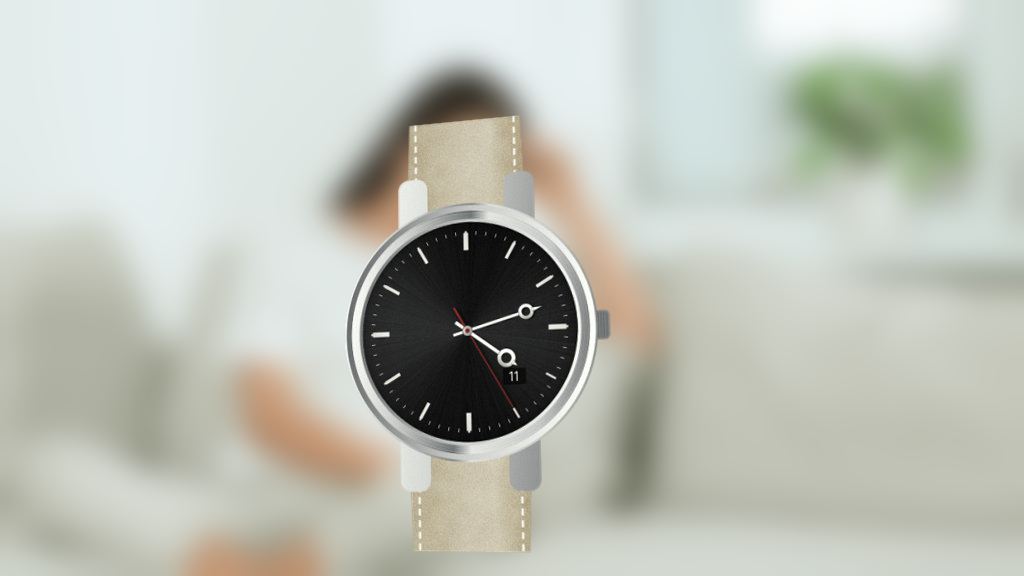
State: 4 h 12 min 25 s
